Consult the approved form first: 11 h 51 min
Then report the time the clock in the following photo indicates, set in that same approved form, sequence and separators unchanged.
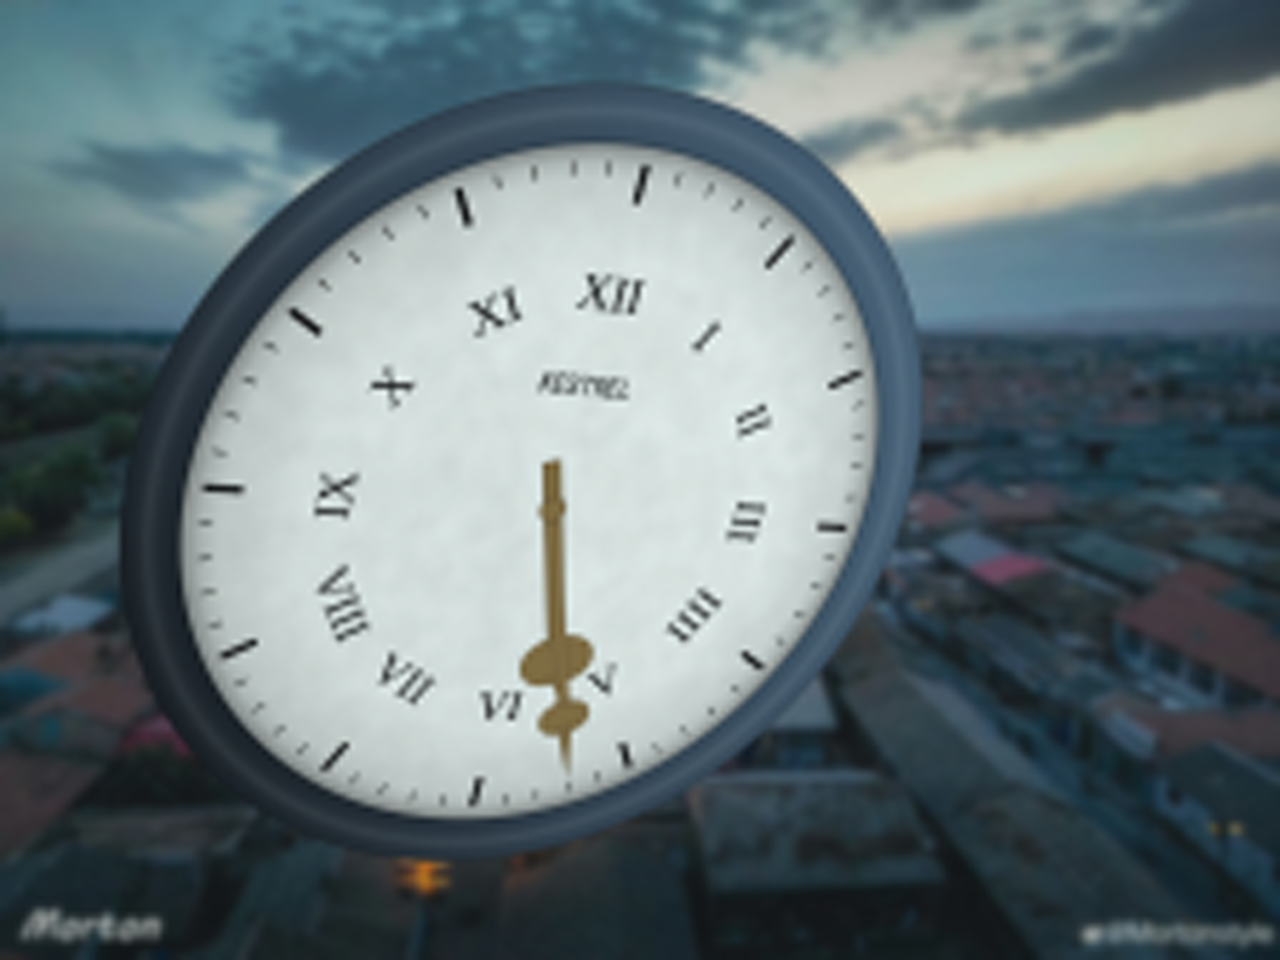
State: 5 h 27 min
